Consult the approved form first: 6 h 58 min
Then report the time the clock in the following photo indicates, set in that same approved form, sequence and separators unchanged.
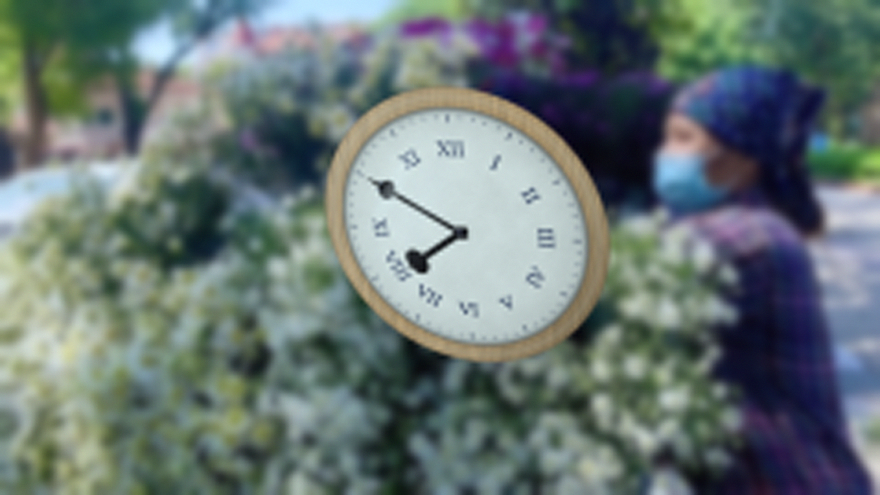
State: 7 h 50 min
